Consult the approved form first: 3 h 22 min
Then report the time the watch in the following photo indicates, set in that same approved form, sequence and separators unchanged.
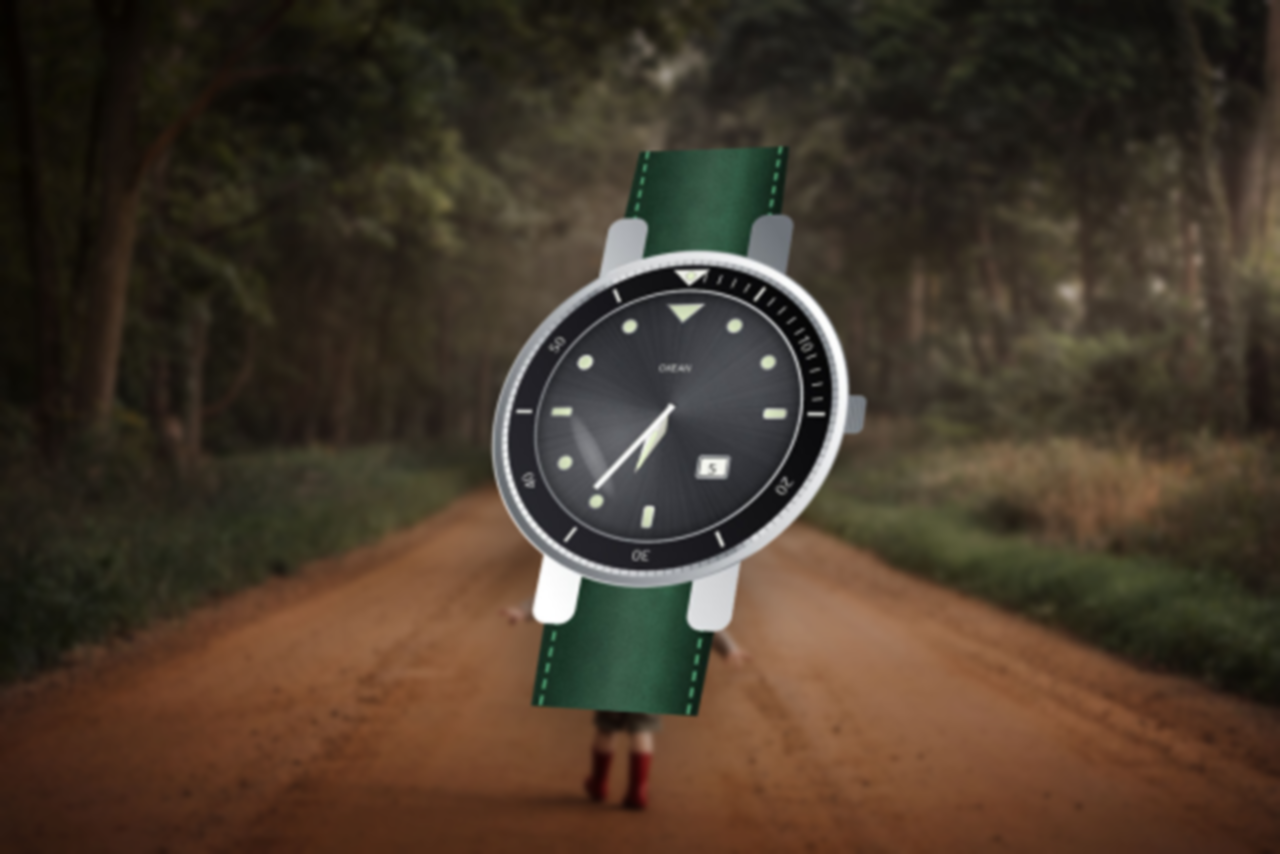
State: 6 h 36 min
